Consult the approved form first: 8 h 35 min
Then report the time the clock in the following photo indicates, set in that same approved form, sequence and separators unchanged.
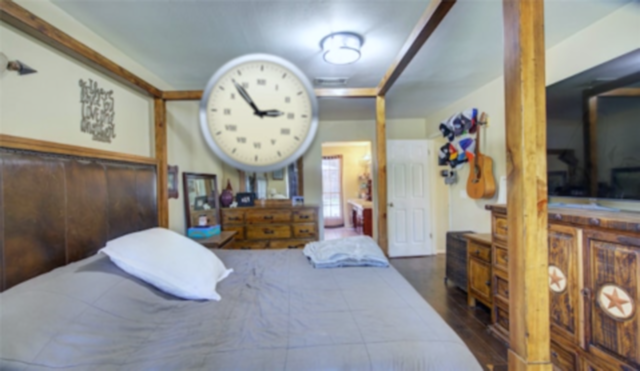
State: 2 h 53 min
